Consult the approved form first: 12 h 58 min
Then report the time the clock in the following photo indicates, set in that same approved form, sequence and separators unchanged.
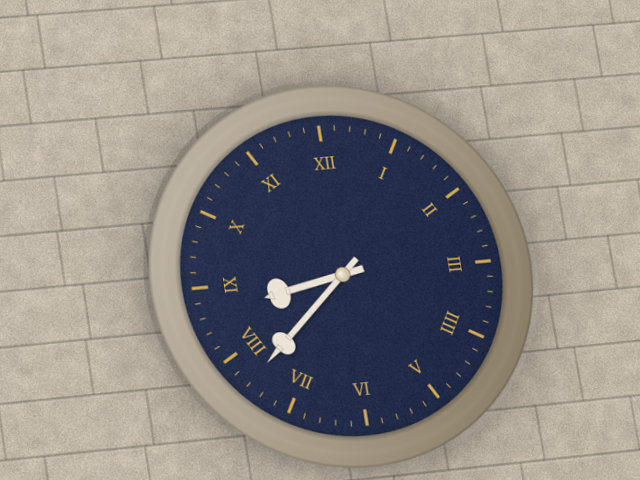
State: 8 h 38 min
